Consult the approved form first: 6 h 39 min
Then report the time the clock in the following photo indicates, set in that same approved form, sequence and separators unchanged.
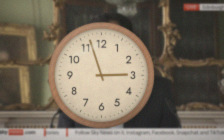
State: 2 h 57 min
